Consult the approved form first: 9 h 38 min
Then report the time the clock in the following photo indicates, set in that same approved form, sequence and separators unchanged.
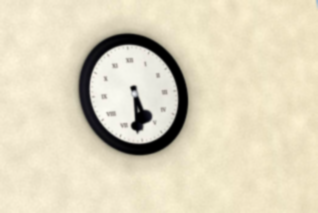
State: 5 h 31 min
